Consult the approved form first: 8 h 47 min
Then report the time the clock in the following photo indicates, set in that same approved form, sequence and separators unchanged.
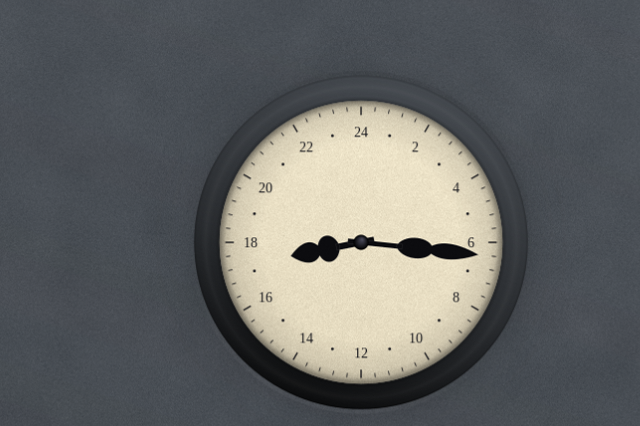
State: 17 h 16 min
